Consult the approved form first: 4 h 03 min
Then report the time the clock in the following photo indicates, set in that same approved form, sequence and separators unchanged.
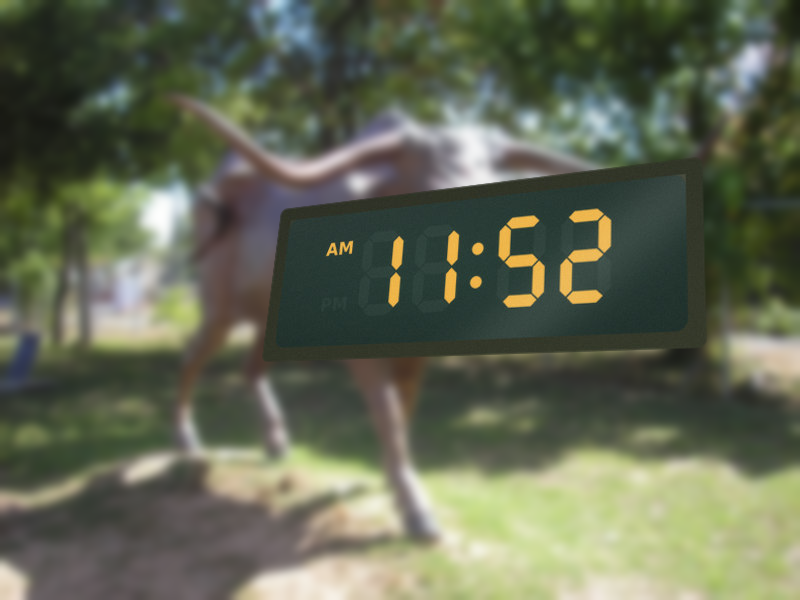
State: 11 h 52 min
